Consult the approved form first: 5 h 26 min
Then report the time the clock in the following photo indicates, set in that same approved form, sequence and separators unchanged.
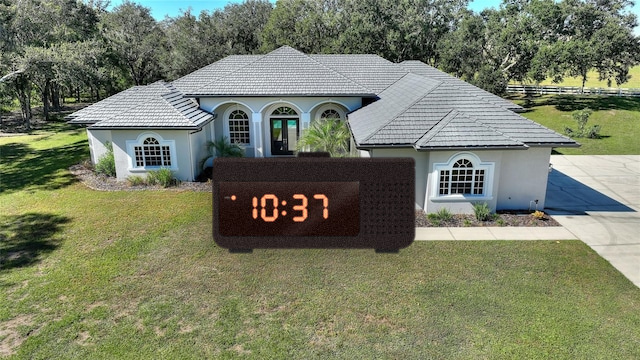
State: 10 h 37 min
